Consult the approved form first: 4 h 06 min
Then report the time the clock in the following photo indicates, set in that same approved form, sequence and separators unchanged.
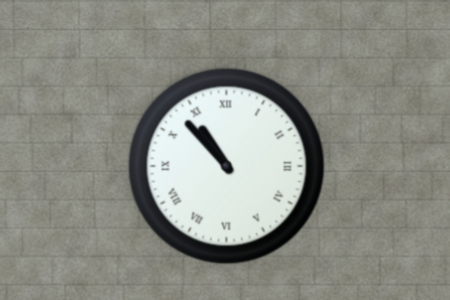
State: 10 h 53 min
